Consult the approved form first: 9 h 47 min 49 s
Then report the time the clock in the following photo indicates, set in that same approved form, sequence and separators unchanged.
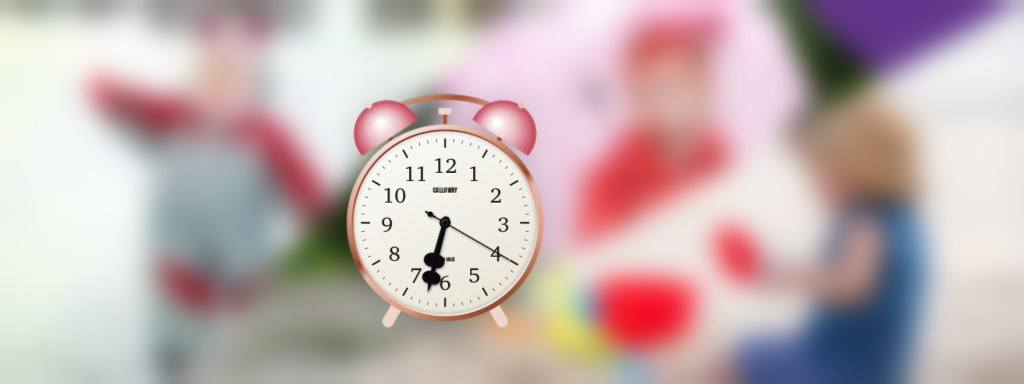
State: 6 h 32 min 20 s
